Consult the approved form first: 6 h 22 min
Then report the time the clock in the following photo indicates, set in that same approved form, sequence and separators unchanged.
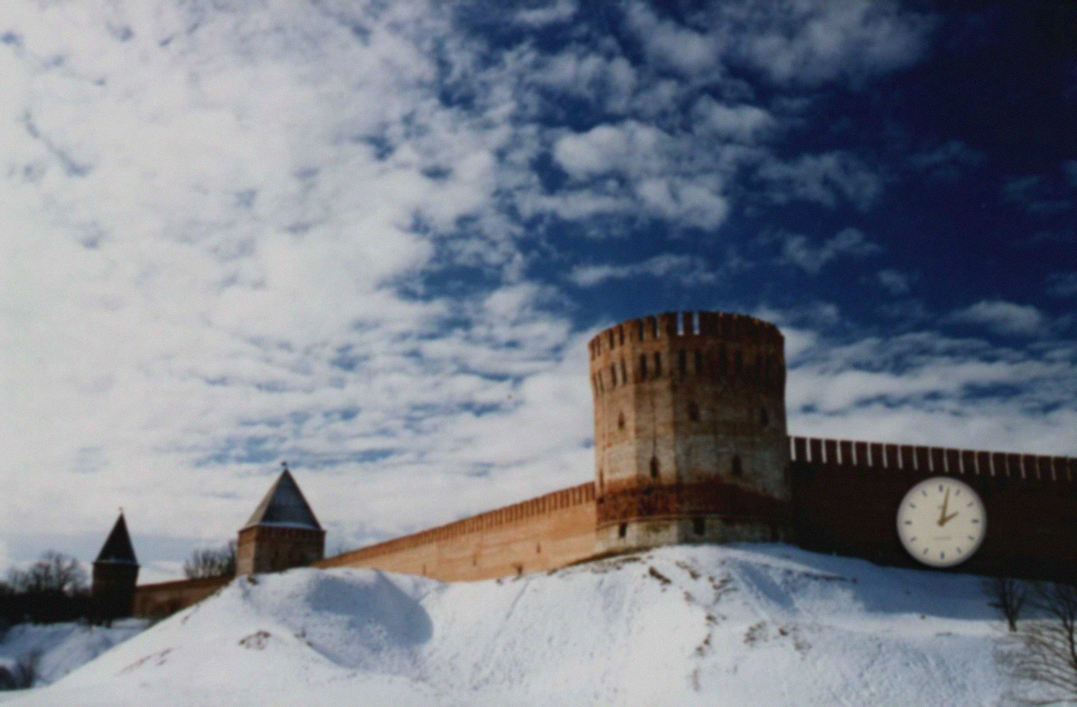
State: 2 h 02 min
